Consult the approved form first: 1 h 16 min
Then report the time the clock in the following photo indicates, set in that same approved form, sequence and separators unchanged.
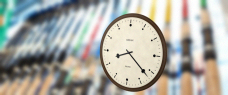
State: 8 h 22 min
